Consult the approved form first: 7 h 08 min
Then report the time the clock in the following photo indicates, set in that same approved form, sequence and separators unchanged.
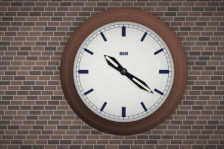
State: 10 h 21 min
